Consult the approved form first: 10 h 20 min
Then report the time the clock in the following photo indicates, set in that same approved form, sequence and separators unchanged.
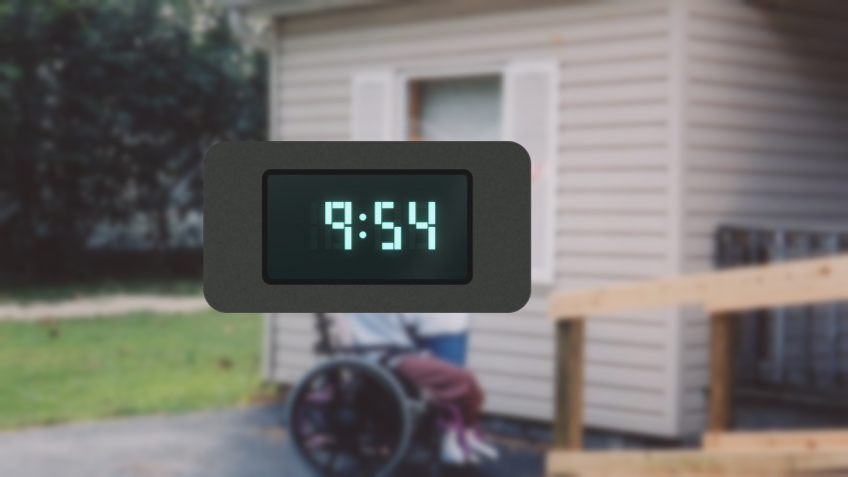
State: 9 h 54 min
